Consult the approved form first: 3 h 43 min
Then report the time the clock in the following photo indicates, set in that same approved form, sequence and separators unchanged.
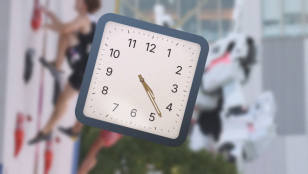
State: 4 h 23 min
